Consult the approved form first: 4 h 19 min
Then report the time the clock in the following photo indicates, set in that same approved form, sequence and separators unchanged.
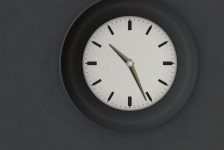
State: 10 h 26 min
